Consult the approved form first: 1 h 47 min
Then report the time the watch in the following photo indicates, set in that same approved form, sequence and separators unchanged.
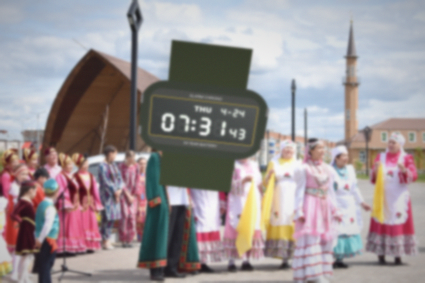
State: 7 h 31 min
